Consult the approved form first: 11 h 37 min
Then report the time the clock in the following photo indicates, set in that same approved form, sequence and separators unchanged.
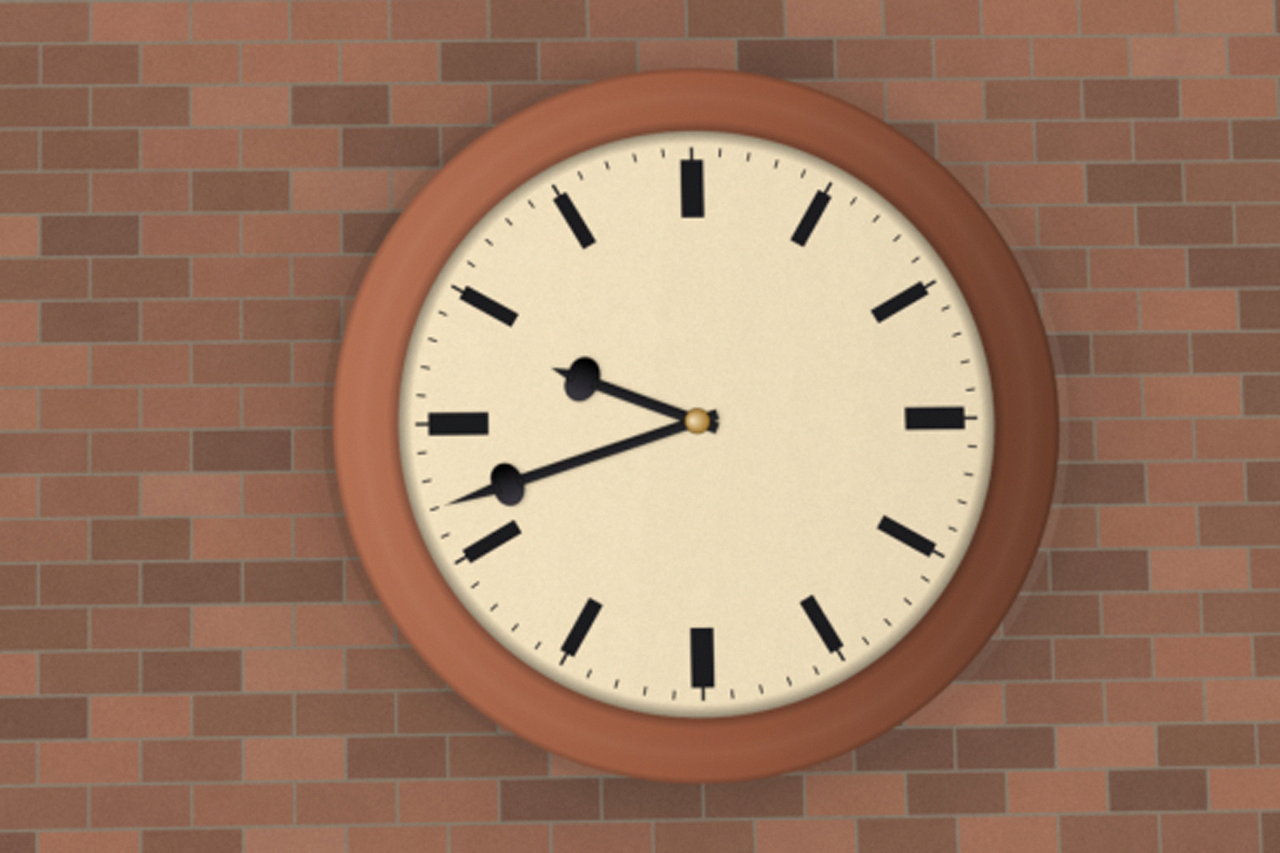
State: 9 h 42 min
